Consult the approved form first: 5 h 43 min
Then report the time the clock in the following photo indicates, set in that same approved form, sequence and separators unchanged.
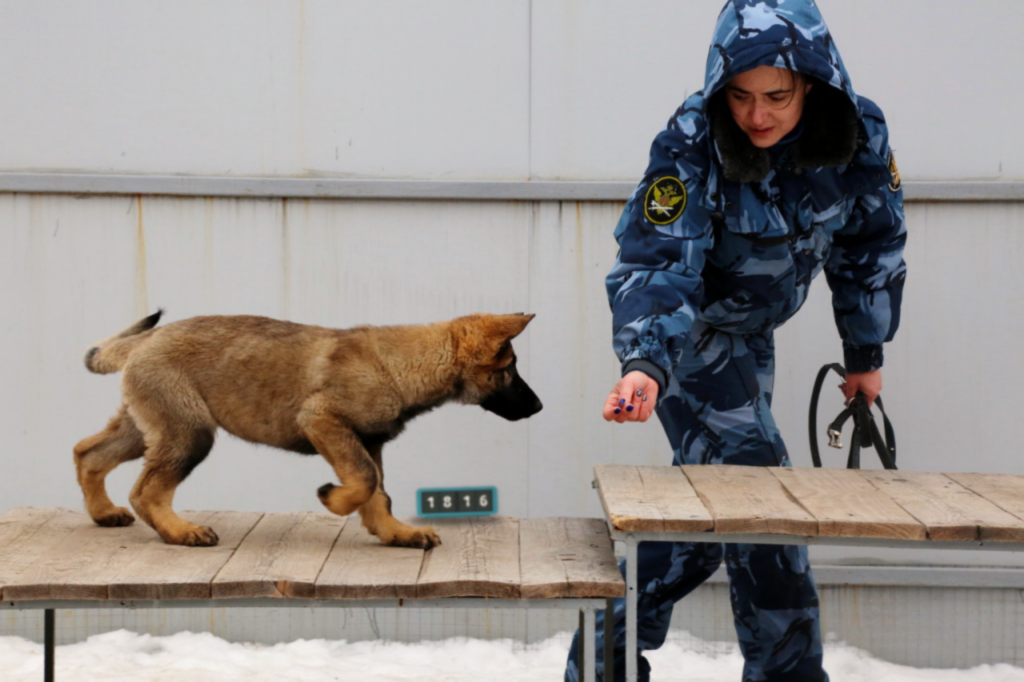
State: 18 h 16 min
